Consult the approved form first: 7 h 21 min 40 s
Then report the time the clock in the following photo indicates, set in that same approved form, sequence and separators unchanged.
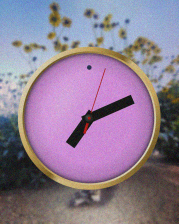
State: 7 h 11 min 03 s
